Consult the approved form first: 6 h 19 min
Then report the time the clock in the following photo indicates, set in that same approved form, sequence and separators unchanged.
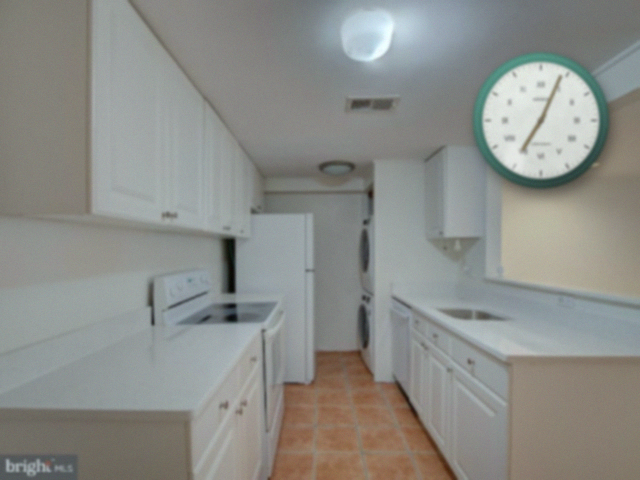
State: 7 h 04 min
